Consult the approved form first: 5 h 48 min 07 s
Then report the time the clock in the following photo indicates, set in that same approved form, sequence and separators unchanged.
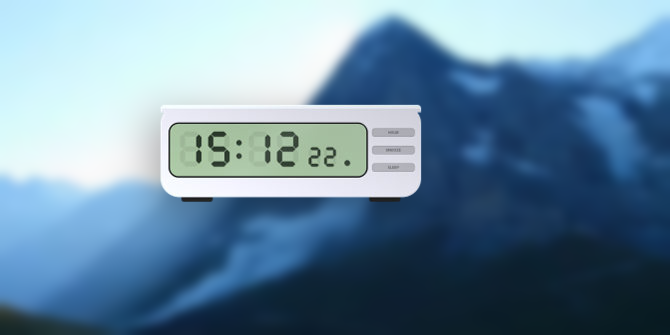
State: 15 h 12 min 22 s
